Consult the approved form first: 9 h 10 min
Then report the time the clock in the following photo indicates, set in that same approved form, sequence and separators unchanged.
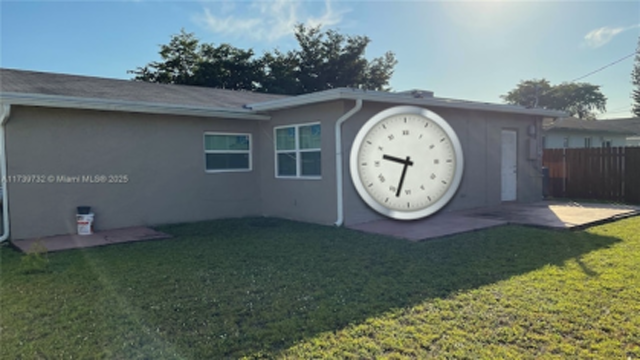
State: 9 h 33 min
